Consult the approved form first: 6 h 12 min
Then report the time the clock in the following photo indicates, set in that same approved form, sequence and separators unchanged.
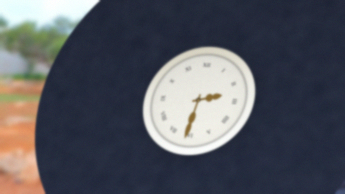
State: 2 h 31 min
